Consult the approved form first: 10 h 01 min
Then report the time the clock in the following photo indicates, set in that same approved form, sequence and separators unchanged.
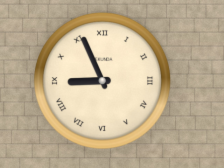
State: 8 h 56 min
